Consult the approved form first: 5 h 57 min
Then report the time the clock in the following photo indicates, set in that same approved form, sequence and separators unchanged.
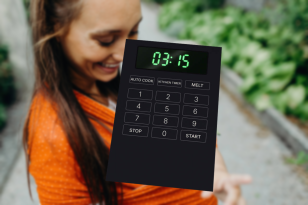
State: 3 h 15 min
